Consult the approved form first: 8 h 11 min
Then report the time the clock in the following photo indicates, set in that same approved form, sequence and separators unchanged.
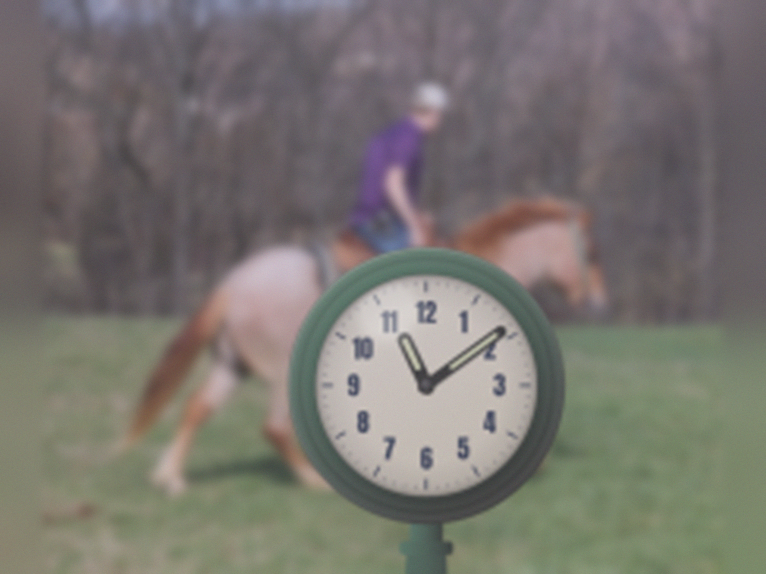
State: 11 h 09 min
